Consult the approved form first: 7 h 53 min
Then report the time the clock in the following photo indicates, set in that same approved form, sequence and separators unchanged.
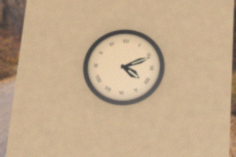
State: 4 h 11 min
